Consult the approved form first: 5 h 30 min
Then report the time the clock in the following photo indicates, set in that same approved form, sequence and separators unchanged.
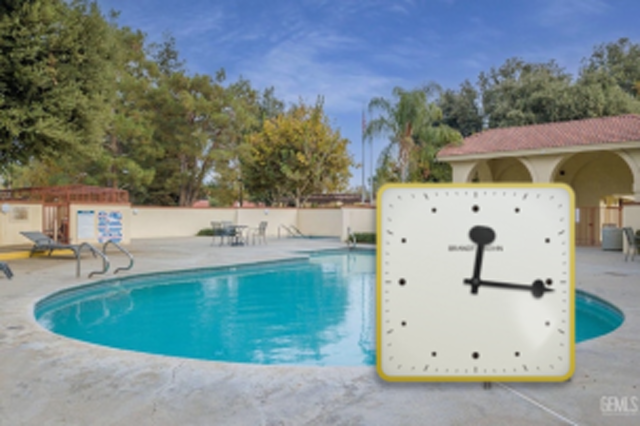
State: 12 h 16 min
